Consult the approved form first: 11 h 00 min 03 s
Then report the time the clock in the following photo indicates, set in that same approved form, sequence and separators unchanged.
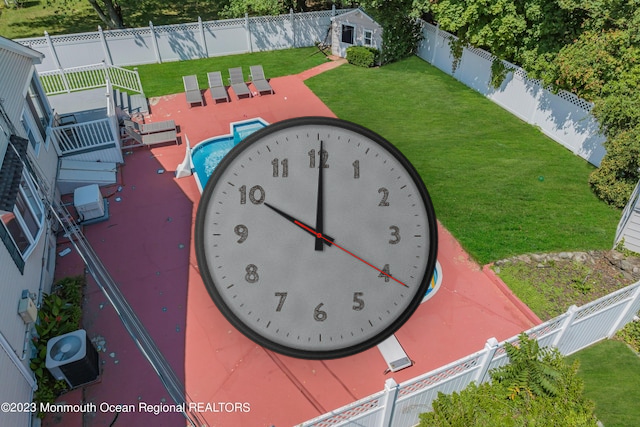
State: 10 h 00 min 20 s
